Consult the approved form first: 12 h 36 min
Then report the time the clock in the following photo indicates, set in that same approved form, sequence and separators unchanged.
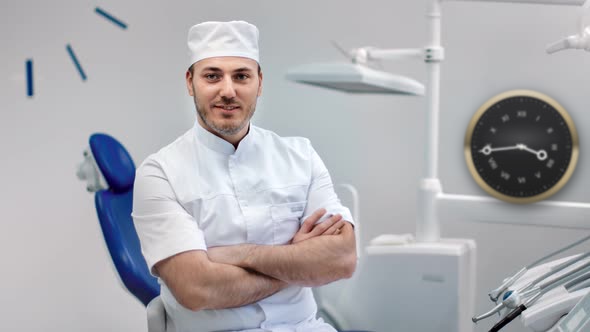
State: 3 h 44 min
